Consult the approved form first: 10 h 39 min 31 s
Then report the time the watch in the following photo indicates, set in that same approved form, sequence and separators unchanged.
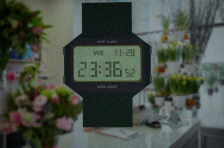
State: 23 h 36 min 52 s
